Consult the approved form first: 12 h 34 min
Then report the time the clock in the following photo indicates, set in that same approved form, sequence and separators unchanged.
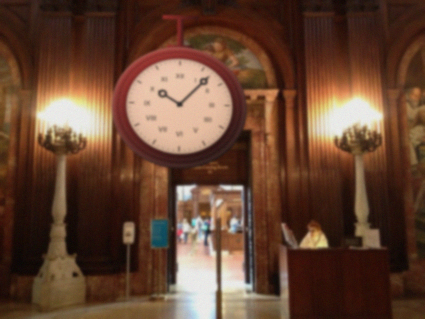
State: 10 h 07 min
